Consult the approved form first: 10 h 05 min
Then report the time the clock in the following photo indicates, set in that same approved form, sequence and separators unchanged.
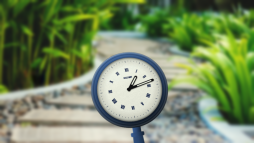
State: 1 h 13 min
